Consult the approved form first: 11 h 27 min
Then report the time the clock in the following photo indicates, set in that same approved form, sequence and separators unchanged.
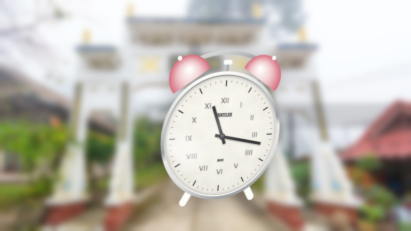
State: 11 h 17 min
